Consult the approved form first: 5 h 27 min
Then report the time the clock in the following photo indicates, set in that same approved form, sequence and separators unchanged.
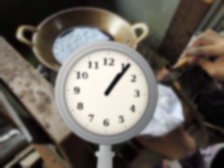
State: 1 h 06 min
